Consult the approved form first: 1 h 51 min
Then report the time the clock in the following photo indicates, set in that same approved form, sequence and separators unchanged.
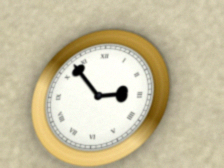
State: 2 h 53 min
